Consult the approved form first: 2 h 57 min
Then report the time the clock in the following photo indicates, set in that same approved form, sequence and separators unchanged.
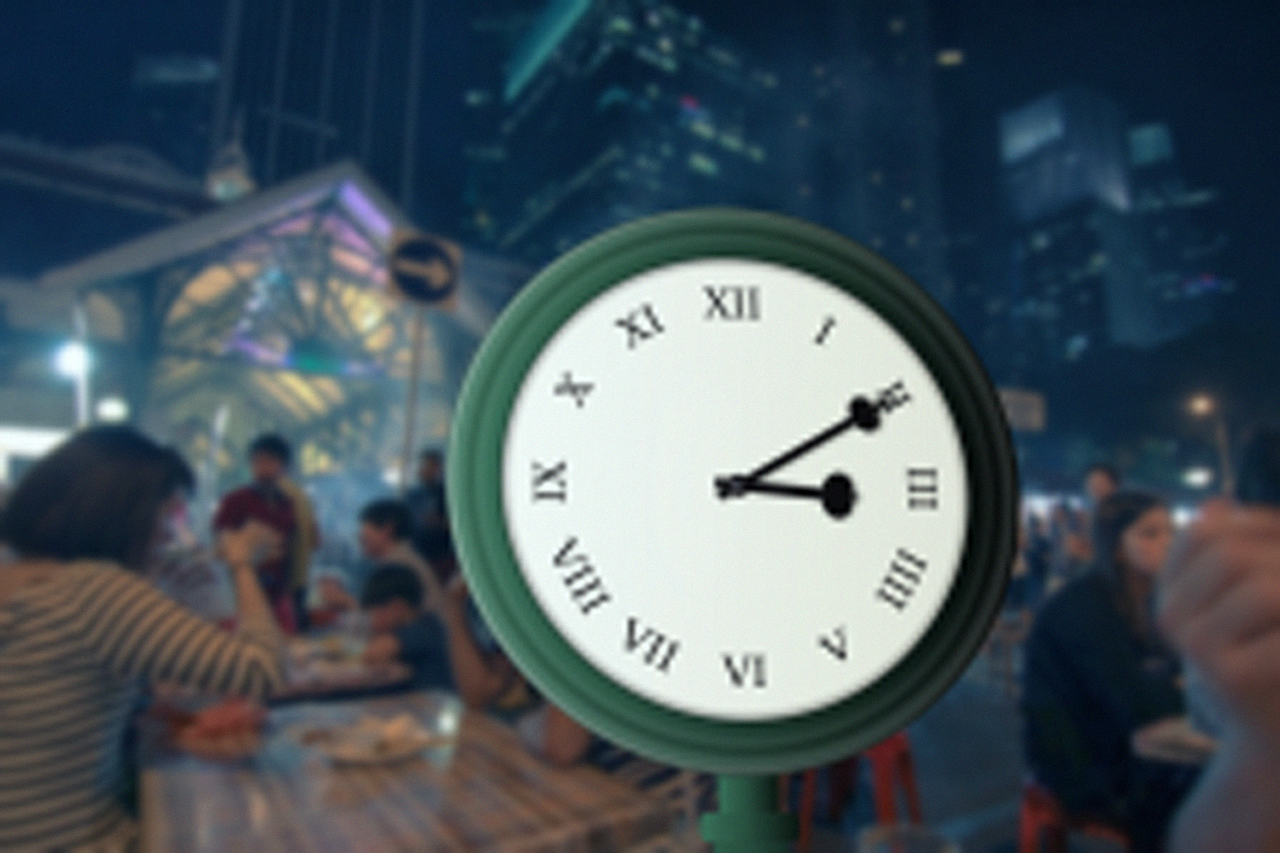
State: 3 h 10 min
